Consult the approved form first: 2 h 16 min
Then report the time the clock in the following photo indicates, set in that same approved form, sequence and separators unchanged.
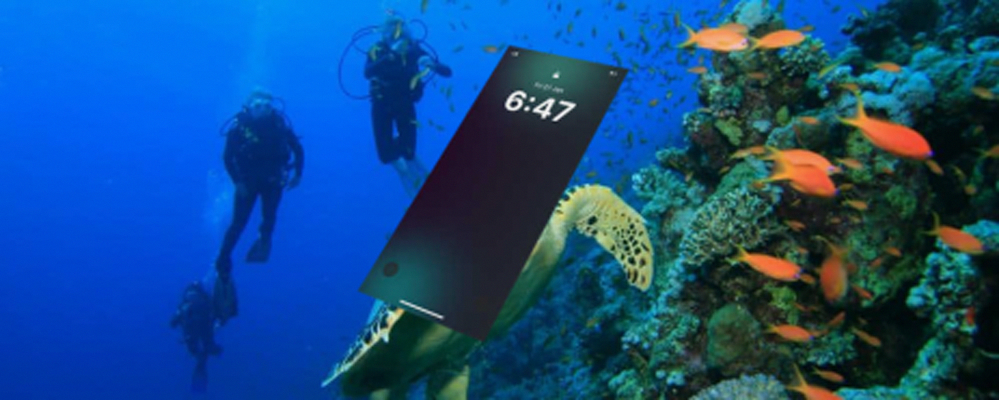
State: 6 h 47 min
